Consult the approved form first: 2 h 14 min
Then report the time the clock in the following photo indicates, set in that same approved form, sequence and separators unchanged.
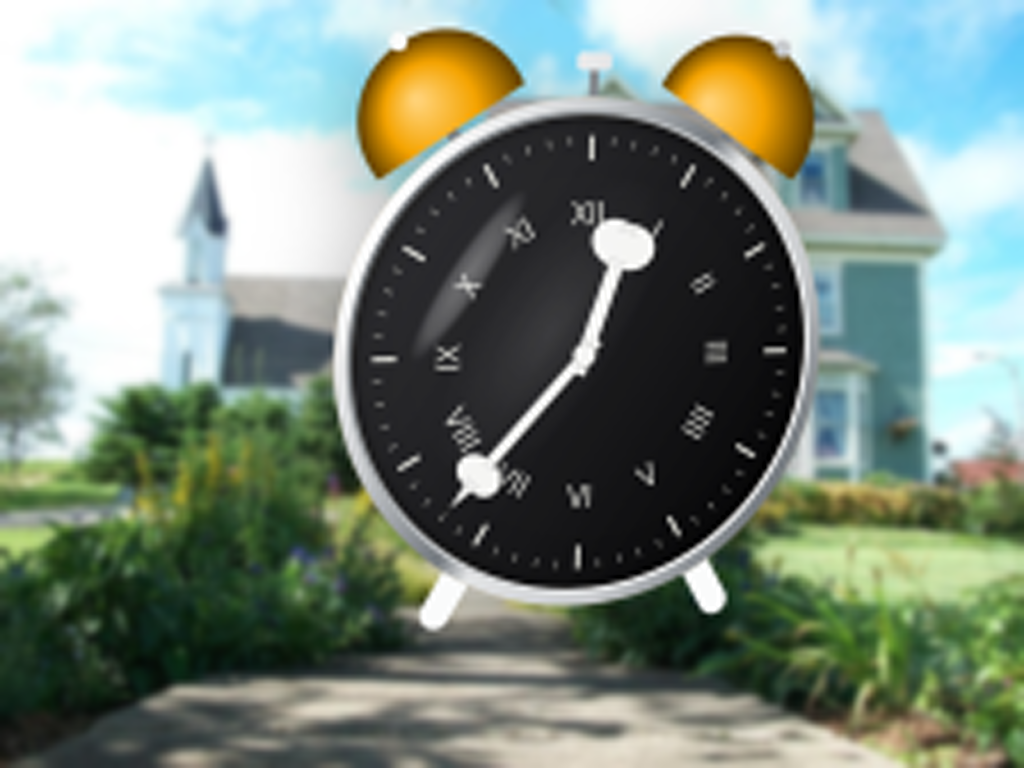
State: 12 h 37 min
